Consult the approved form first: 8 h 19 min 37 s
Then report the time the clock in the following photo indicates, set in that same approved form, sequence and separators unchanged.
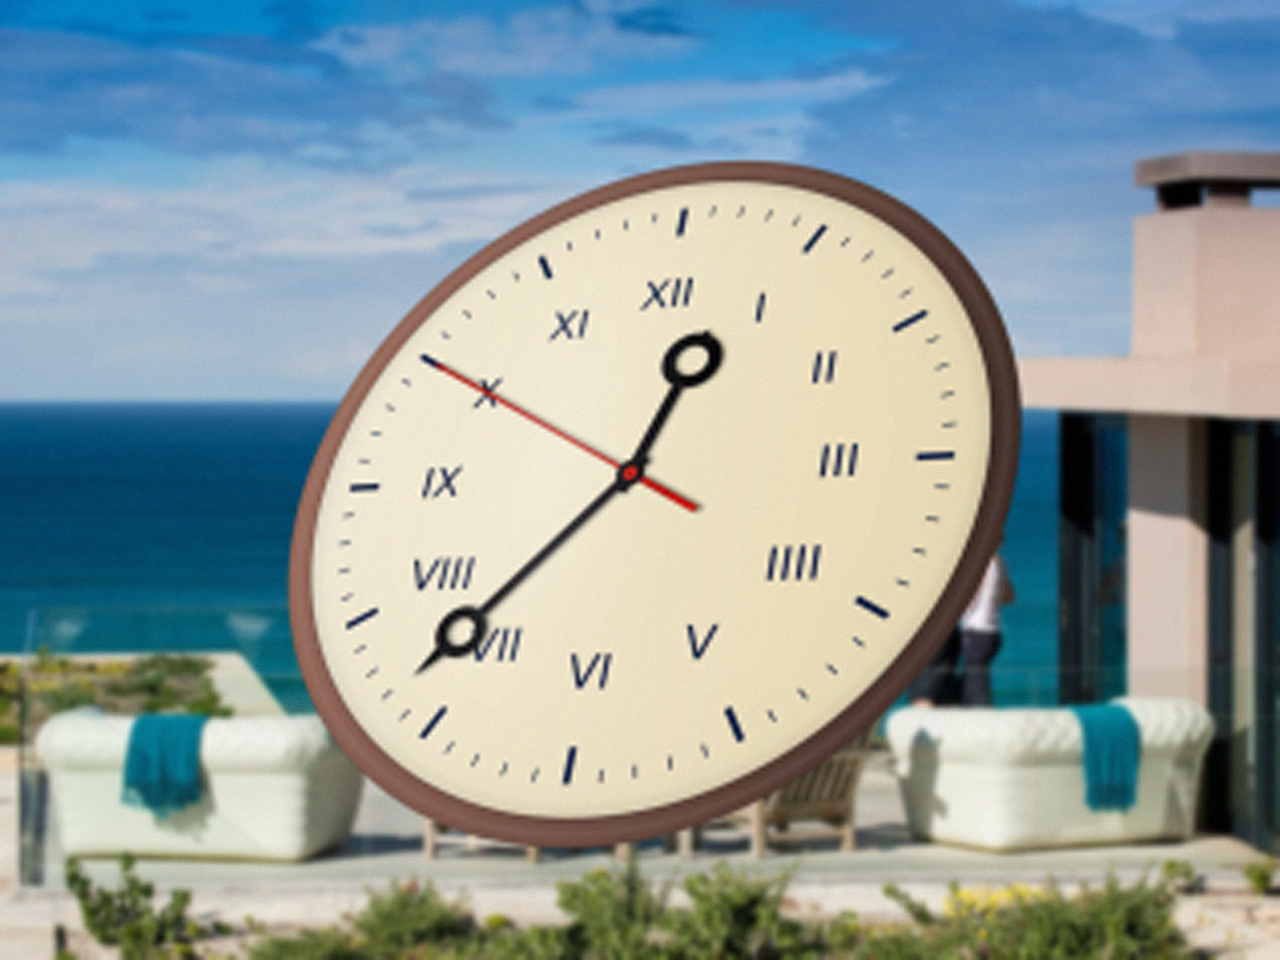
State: 12 h 36 min 50 s
